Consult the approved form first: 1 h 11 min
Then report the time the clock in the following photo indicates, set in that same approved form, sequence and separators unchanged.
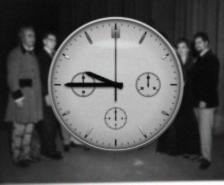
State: 9 h 45 min
